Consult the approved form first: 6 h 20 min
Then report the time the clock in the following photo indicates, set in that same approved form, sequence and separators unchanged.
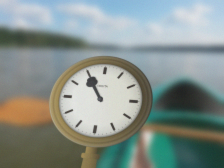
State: 10 h 55 min
